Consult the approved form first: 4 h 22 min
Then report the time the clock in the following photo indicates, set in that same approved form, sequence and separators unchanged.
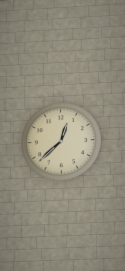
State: 12 h 38 min
